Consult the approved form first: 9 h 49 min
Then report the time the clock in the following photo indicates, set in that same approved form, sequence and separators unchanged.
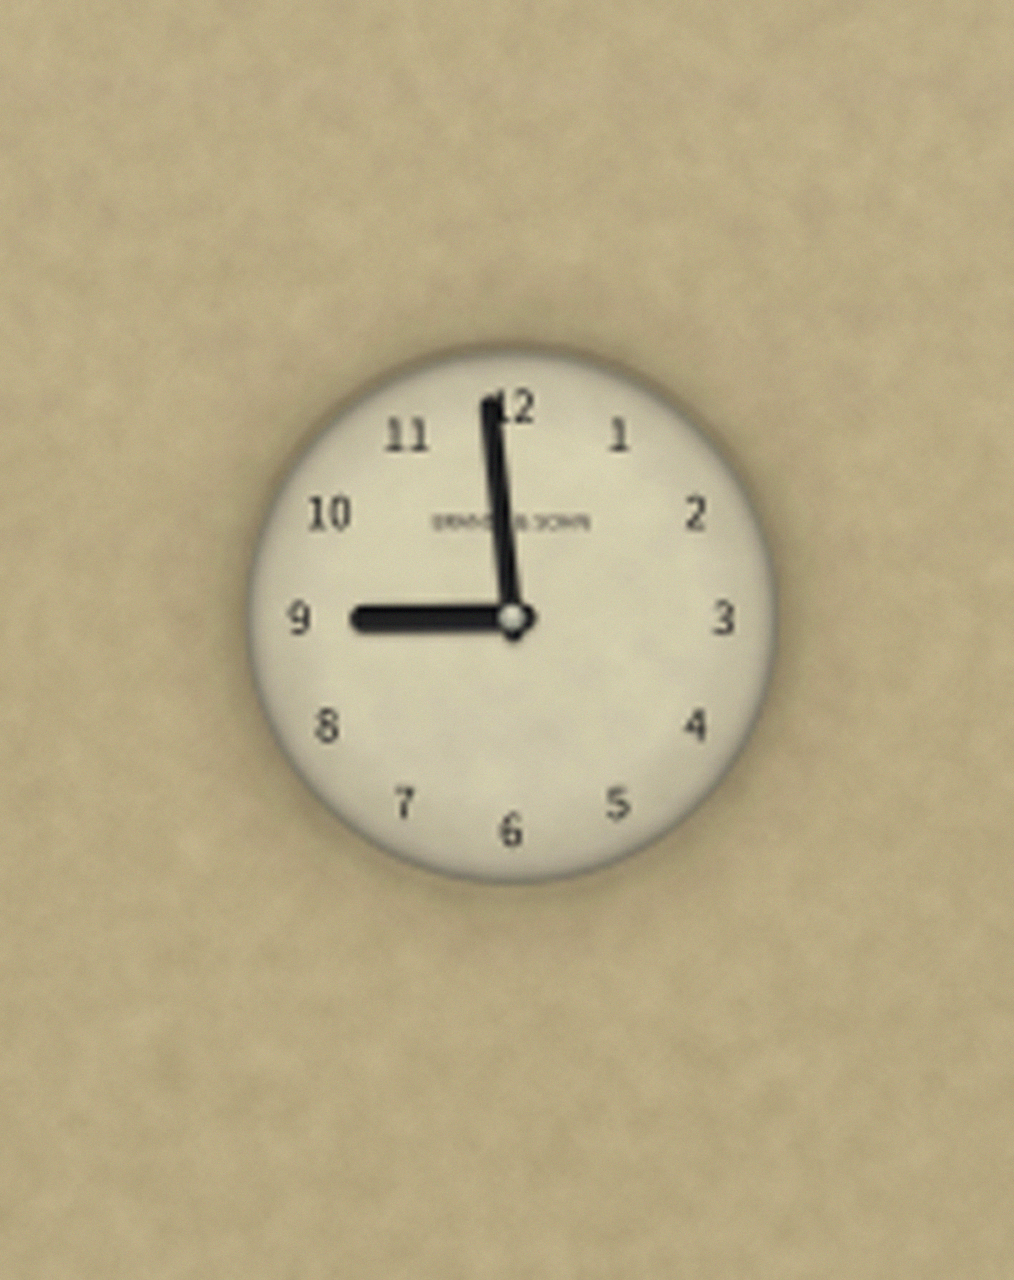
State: 8 h 59 min
